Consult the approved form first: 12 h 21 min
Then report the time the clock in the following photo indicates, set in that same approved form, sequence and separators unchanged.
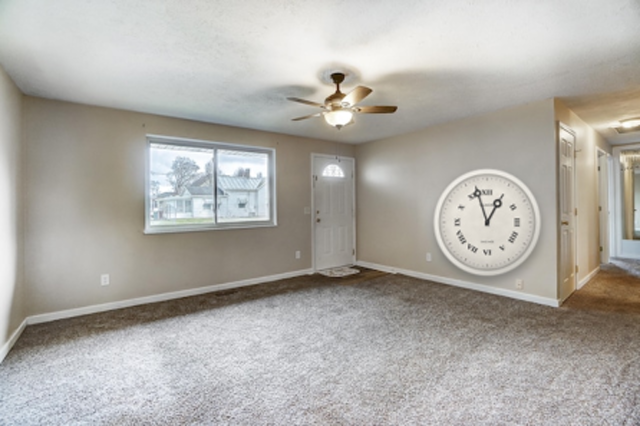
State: 12 h 57 min
